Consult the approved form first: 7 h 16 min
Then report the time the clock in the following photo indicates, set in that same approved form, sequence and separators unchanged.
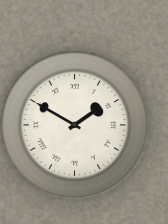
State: 1 h 50 min
